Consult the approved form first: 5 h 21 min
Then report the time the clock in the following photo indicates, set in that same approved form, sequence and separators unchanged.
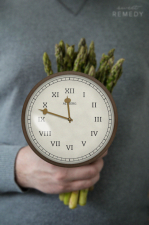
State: 11 h 48 min
